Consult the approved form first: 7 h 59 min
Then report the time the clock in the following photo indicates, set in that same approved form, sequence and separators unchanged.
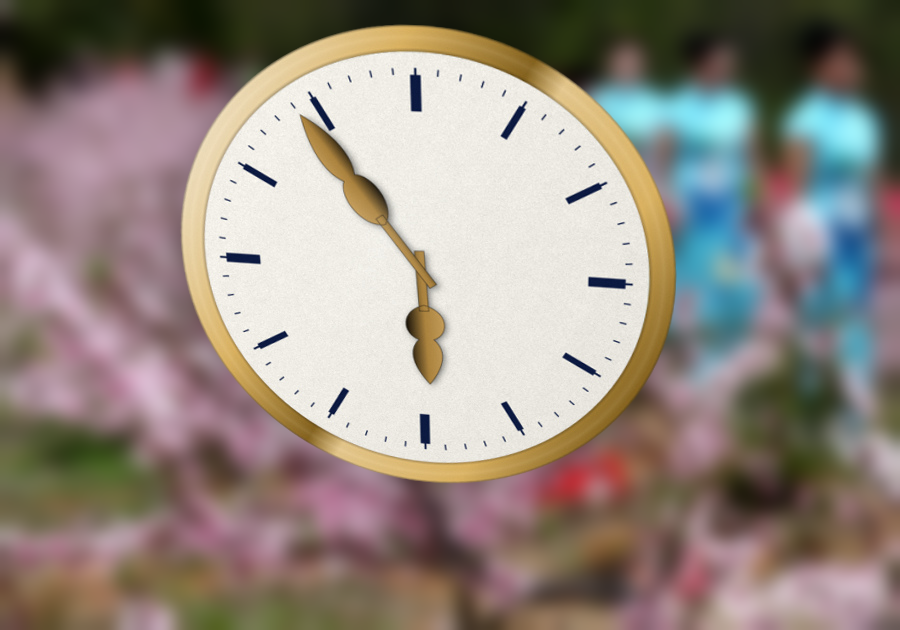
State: 5 h 54 min
